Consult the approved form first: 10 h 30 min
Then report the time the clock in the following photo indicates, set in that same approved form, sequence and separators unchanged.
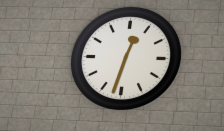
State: 12 h 32 min
